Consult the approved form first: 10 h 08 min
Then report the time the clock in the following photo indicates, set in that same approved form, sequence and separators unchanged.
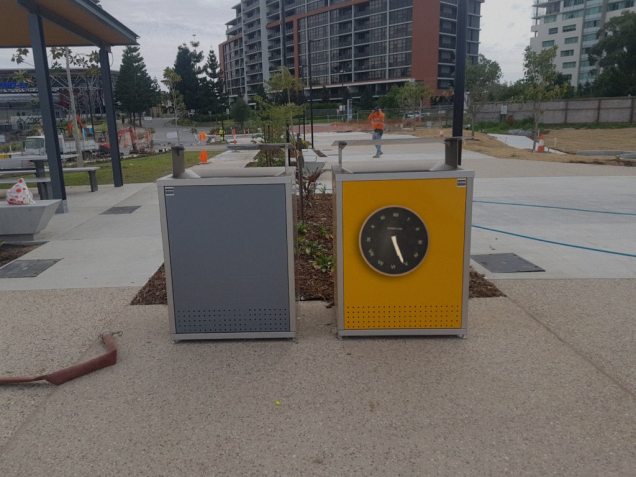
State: 5 h 26 min
